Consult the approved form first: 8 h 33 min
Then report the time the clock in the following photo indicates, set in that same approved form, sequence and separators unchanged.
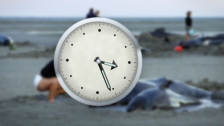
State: 3 h 26 min
